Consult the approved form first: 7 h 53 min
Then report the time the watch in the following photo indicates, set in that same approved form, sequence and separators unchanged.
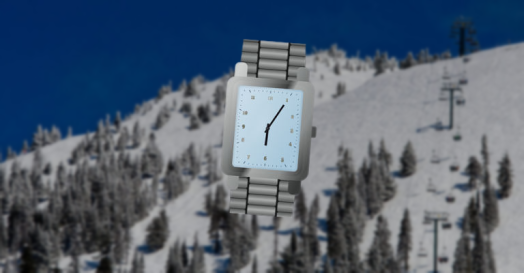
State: 6 h 05 min
